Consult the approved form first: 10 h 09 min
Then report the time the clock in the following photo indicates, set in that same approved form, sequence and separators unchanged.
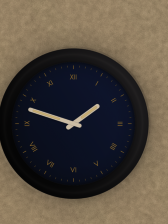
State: 1 h 48 min
